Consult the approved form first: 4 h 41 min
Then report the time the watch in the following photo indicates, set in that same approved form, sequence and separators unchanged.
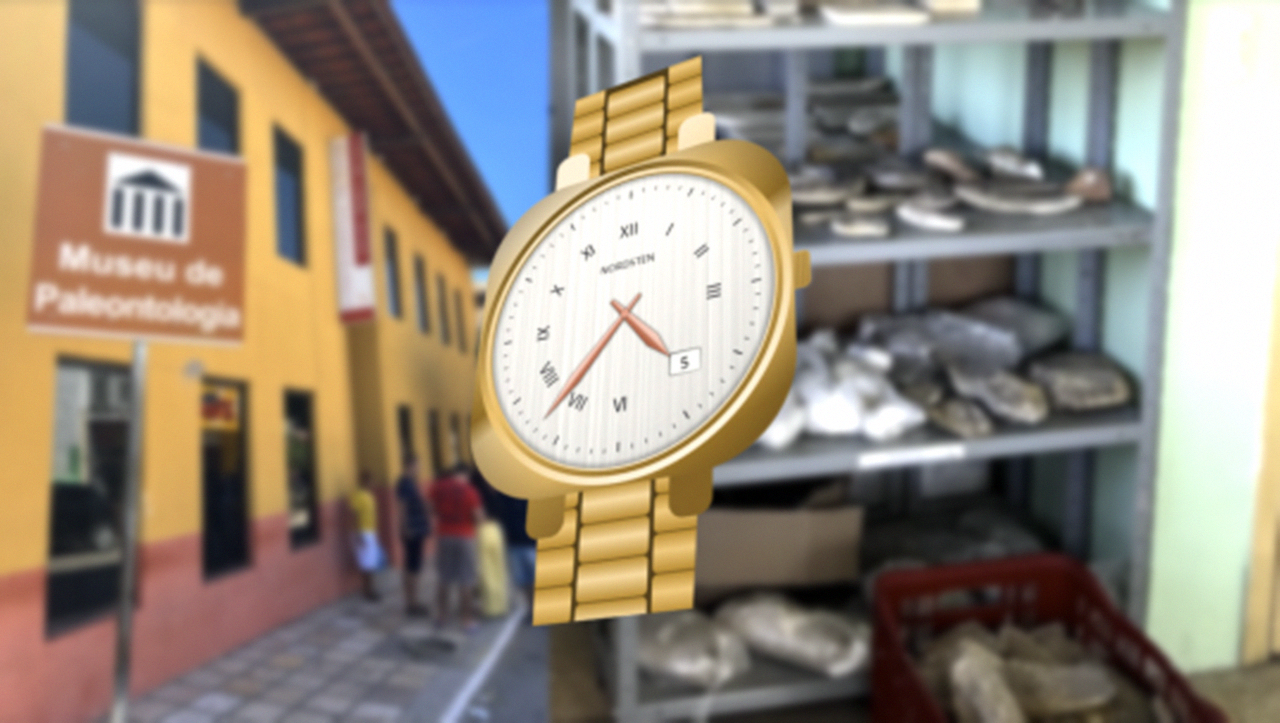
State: 4 h 37 min
